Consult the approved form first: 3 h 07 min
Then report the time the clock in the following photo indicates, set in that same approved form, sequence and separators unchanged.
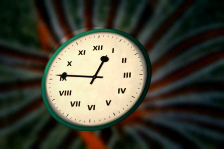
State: 12 h 46 min
